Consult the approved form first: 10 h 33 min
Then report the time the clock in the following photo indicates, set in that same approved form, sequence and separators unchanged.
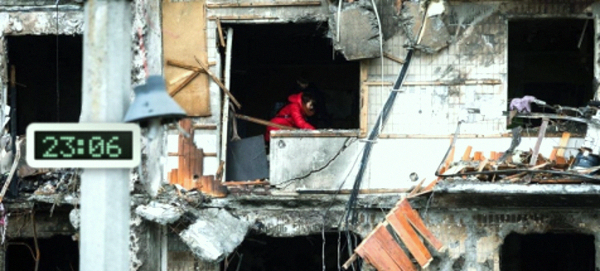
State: 23 h 06 min
